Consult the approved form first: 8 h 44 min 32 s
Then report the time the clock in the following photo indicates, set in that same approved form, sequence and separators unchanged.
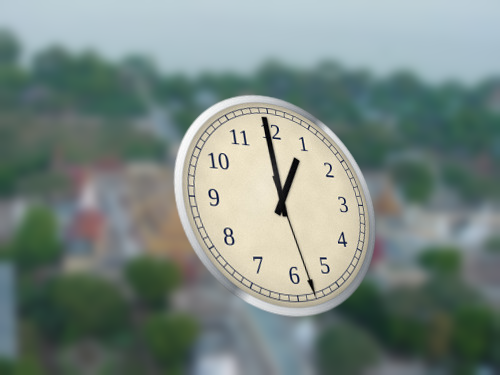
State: 12 h 59 min 28 s
